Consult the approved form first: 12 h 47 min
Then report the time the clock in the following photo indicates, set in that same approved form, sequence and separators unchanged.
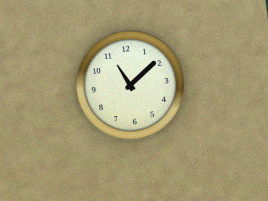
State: 11 h 09 min
